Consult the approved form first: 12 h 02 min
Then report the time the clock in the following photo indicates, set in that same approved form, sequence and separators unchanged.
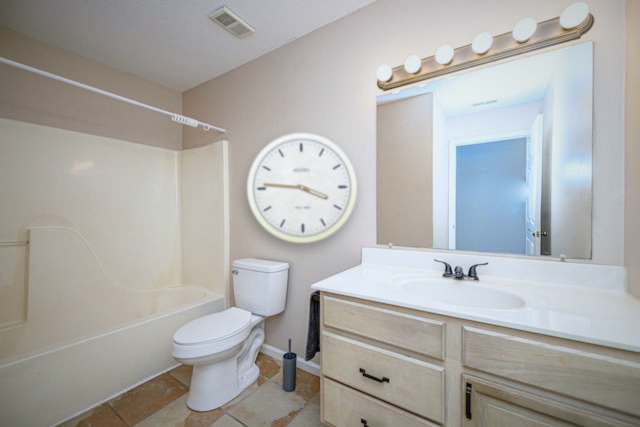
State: 3 h 46 min
